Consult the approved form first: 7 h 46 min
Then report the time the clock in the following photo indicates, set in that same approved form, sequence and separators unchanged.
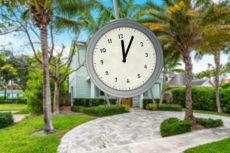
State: 12 h 05 min
